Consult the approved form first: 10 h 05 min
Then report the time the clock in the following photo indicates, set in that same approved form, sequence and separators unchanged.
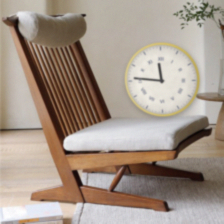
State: 11 h 46 min
